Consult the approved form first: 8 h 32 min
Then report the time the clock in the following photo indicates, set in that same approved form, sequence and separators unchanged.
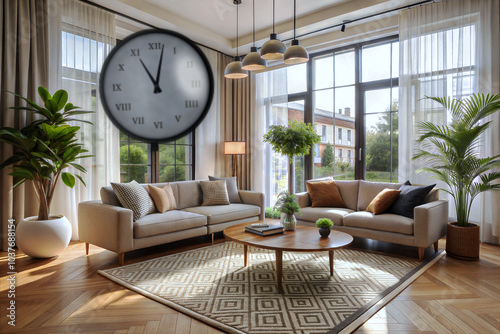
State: 11 h 02 min
